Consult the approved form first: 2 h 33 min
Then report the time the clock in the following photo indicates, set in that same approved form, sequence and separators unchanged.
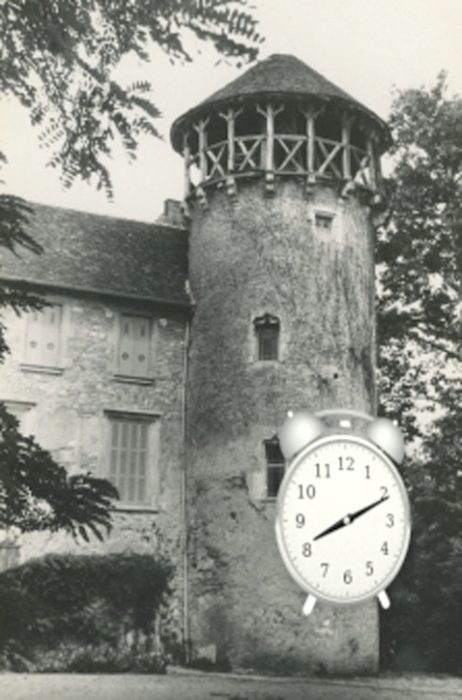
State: 8 h 11 min
